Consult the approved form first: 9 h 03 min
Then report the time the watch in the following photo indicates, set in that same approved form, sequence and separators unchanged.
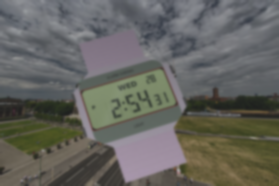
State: 2 h 54 min
